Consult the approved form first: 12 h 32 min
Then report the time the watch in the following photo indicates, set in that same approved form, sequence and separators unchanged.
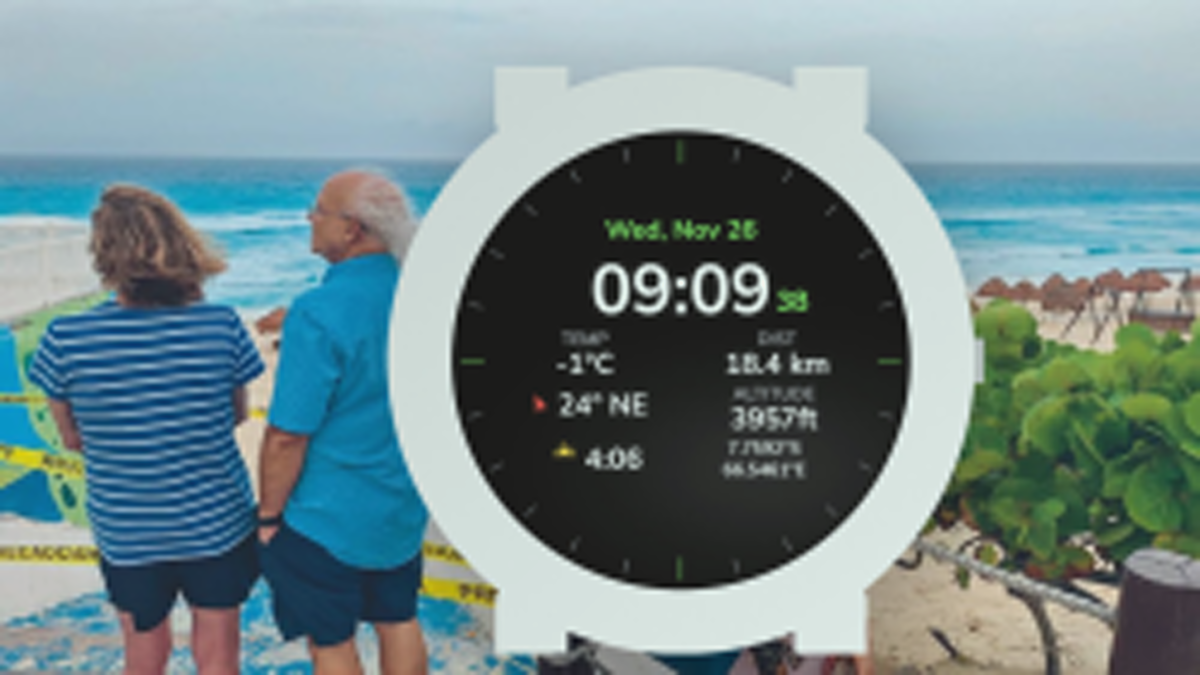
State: 9 h 09 min
